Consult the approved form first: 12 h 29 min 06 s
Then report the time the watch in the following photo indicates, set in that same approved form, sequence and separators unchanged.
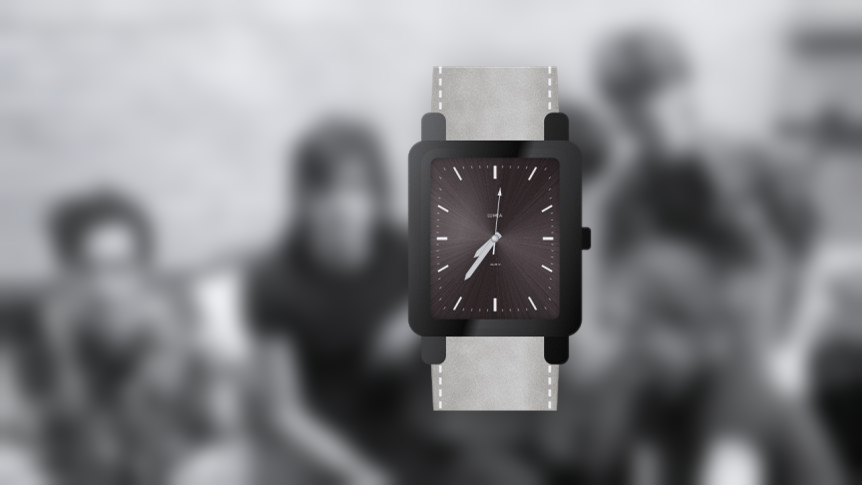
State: 7 h 36 min 01 s
